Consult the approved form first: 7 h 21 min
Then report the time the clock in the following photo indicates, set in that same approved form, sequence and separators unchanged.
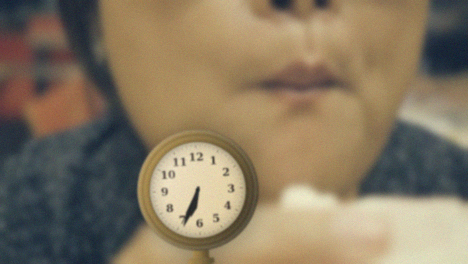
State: 6 h 34 min
